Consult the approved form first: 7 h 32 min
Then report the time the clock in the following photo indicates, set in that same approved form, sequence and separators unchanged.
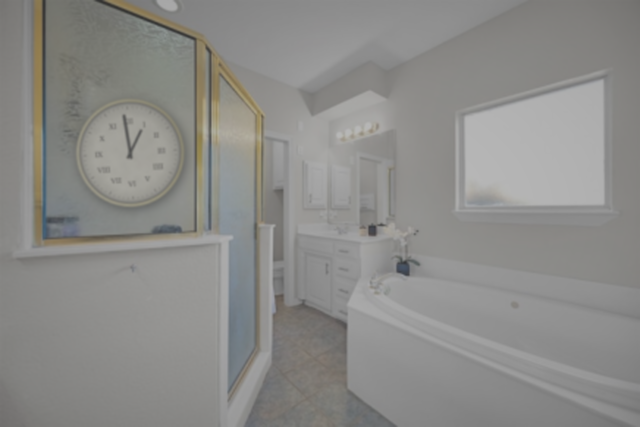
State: 12 h 59 min
